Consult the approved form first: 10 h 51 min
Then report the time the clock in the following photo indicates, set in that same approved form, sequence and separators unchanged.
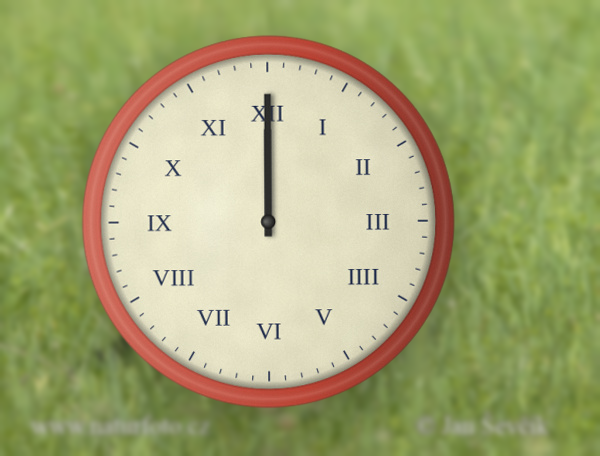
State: 12 h 00 min
